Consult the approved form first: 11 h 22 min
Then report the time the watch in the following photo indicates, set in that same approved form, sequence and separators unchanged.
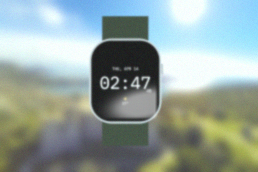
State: 2 h 47 min
